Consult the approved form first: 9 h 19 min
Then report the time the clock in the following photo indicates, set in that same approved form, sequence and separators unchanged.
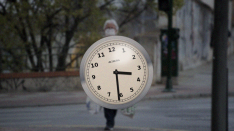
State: 3 h 31 min
